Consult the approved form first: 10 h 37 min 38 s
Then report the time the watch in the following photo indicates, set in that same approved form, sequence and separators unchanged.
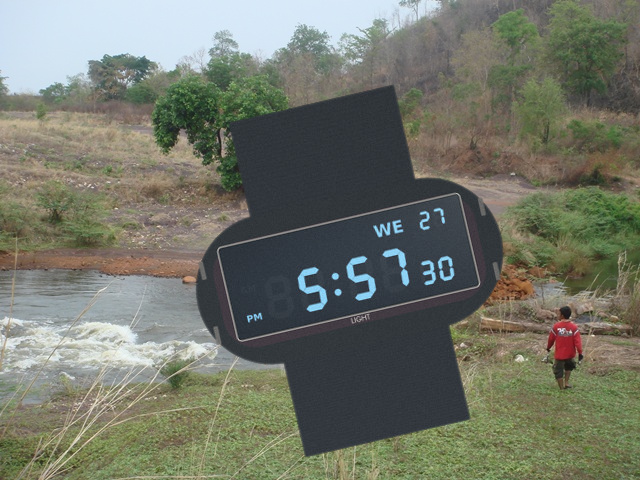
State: 5 h 57 min 30 s
